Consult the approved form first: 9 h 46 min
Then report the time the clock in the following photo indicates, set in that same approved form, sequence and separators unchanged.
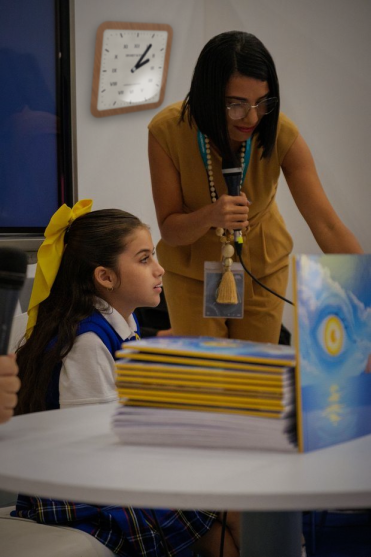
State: 2 h 06 min
